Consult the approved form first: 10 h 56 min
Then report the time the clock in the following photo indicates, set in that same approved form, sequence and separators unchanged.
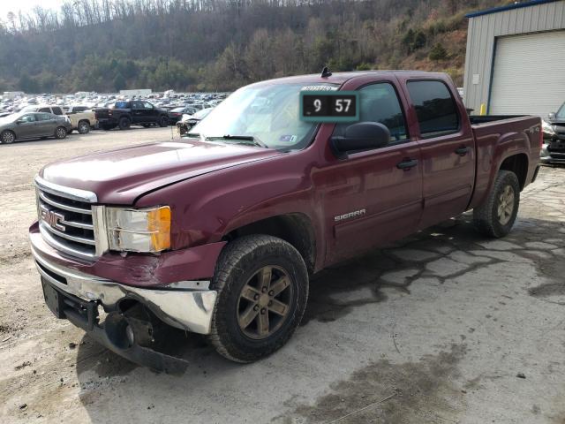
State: 9 h 57 min
